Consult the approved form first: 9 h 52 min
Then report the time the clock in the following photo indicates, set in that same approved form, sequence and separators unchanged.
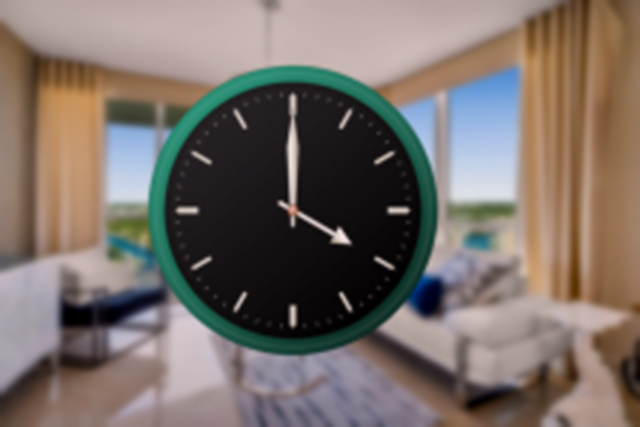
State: 4 h 00 min
